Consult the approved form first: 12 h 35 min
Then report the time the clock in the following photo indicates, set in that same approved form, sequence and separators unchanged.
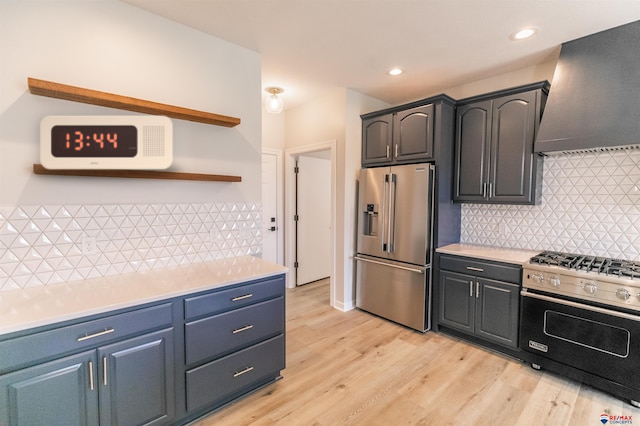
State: 13 h 44 min
